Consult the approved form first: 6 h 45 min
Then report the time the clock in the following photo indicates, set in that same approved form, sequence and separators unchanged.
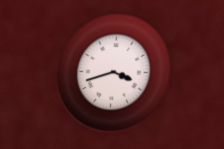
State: 3 h 42 min
